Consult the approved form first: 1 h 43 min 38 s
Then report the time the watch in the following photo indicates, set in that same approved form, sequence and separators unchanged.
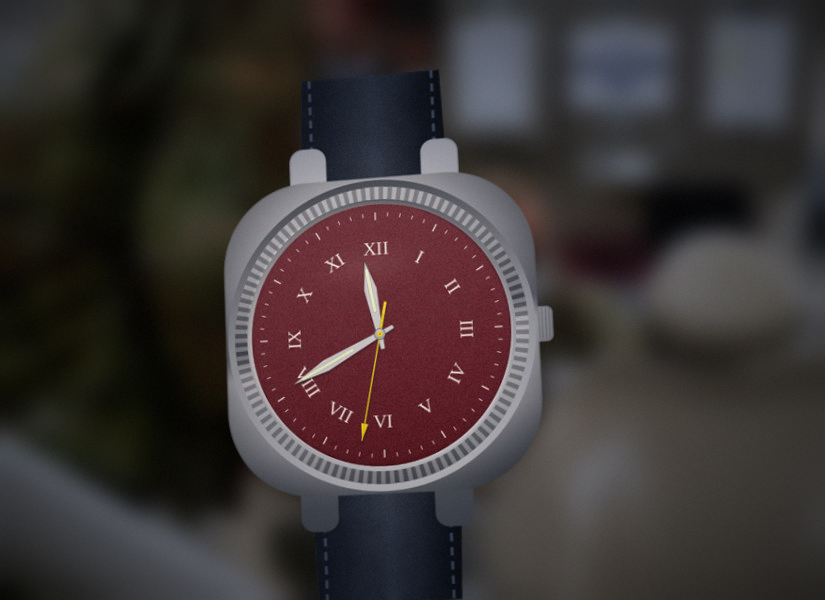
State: 11 h 40 min 32 s
